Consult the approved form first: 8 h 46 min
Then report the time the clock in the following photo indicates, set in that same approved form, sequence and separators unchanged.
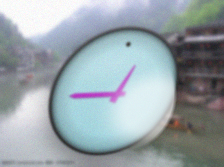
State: 12 h 45 min
